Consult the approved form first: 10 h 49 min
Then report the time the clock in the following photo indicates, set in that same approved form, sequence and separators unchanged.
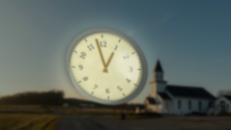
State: 12 h 58 min
